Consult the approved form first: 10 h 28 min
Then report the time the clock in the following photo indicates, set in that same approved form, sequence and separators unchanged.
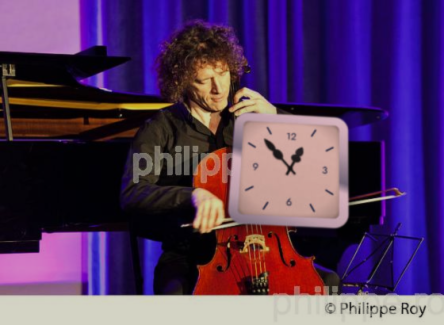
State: 12 h 53 min
